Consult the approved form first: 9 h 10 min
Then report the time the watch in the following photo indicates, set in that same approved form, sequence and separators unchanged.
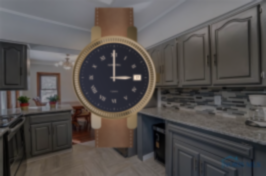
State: 3 h 00 min
